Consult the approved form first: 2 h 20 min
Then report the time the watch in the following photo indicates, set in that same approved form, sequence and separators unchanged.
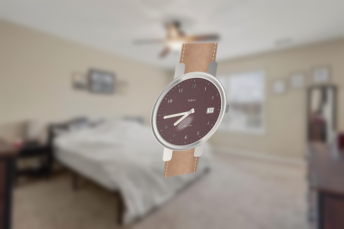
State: 7 h 44 min
